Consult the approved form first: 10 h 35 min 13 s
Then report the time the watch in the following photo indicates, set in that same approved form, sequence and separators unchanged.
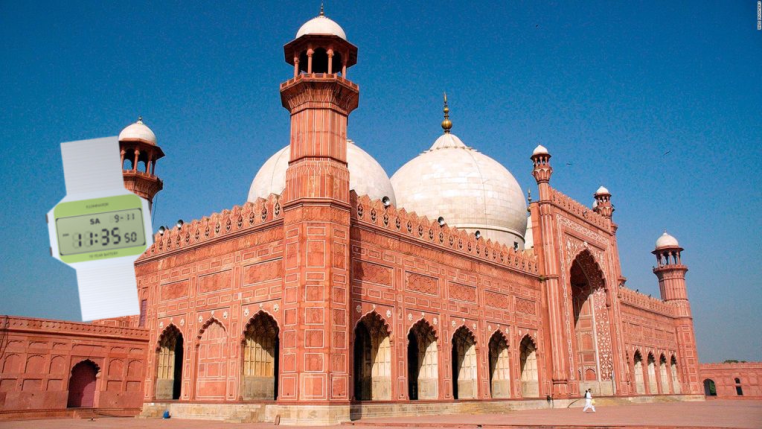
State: 11 h 35 min 50 s
